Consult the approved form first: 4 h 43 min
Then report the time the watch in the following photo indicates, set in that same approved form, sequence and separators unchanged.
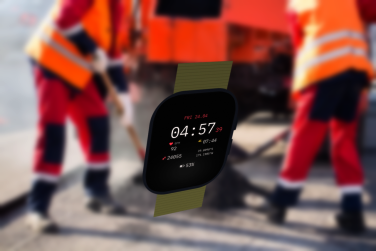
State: 4 h 57 min
